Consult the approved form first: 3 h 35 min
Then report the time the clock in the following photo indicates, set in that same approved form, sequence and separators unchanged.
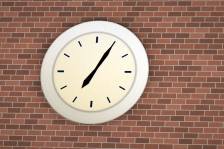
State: 7 h 05 min
